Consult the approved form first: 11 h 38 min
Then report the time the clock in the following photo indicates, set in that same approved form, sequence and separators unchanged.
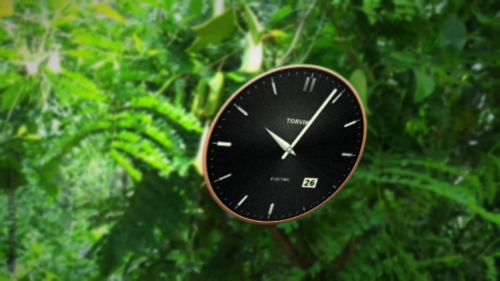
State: 10 h 04 min
